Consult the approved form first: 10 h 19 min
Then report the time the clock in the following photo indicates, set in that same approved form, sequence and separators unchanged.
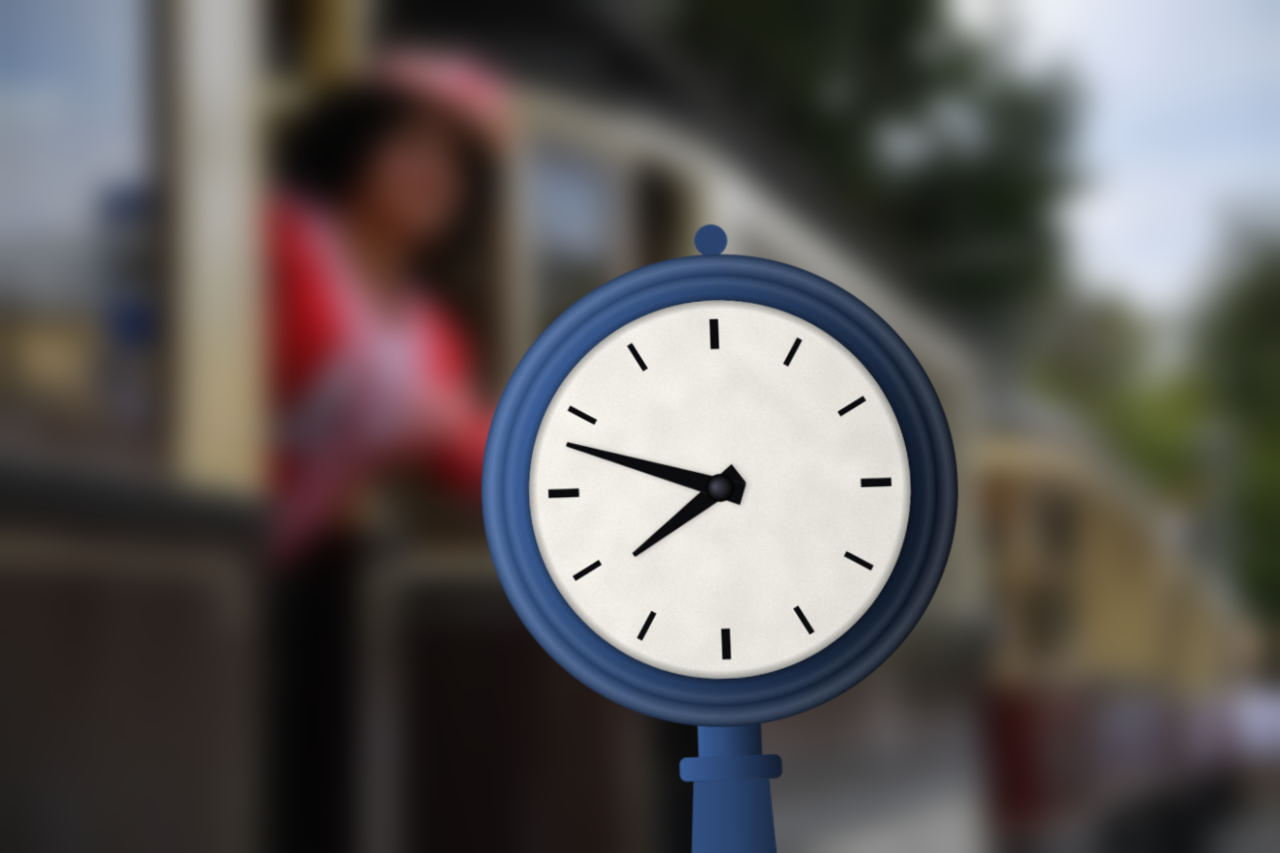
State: 7 h 48 min
